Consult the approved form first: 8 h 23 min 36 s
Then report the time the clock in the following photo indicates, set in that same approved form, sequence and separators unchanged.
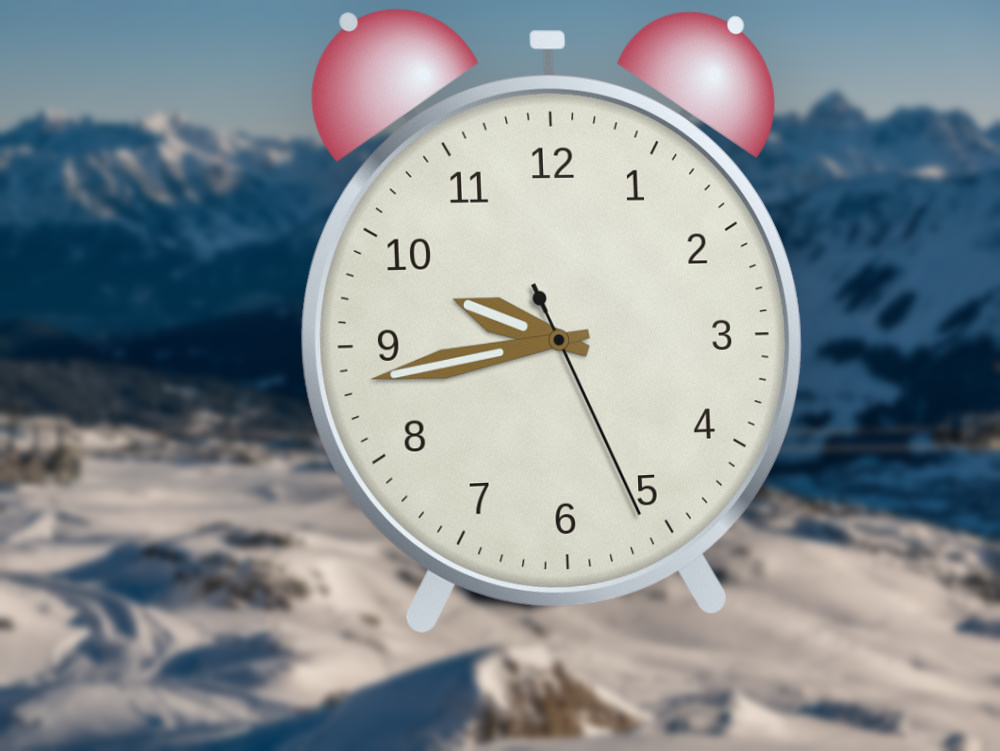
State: 9 h 43 min 26 s
